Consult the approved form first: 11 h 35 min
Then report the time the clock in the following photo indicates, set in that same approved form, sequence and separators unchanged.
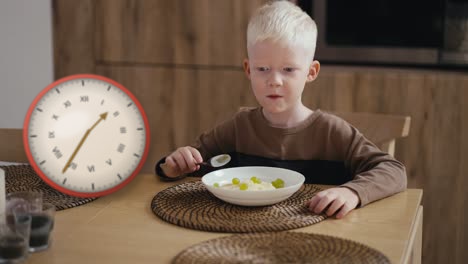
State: 1 h 36 min
